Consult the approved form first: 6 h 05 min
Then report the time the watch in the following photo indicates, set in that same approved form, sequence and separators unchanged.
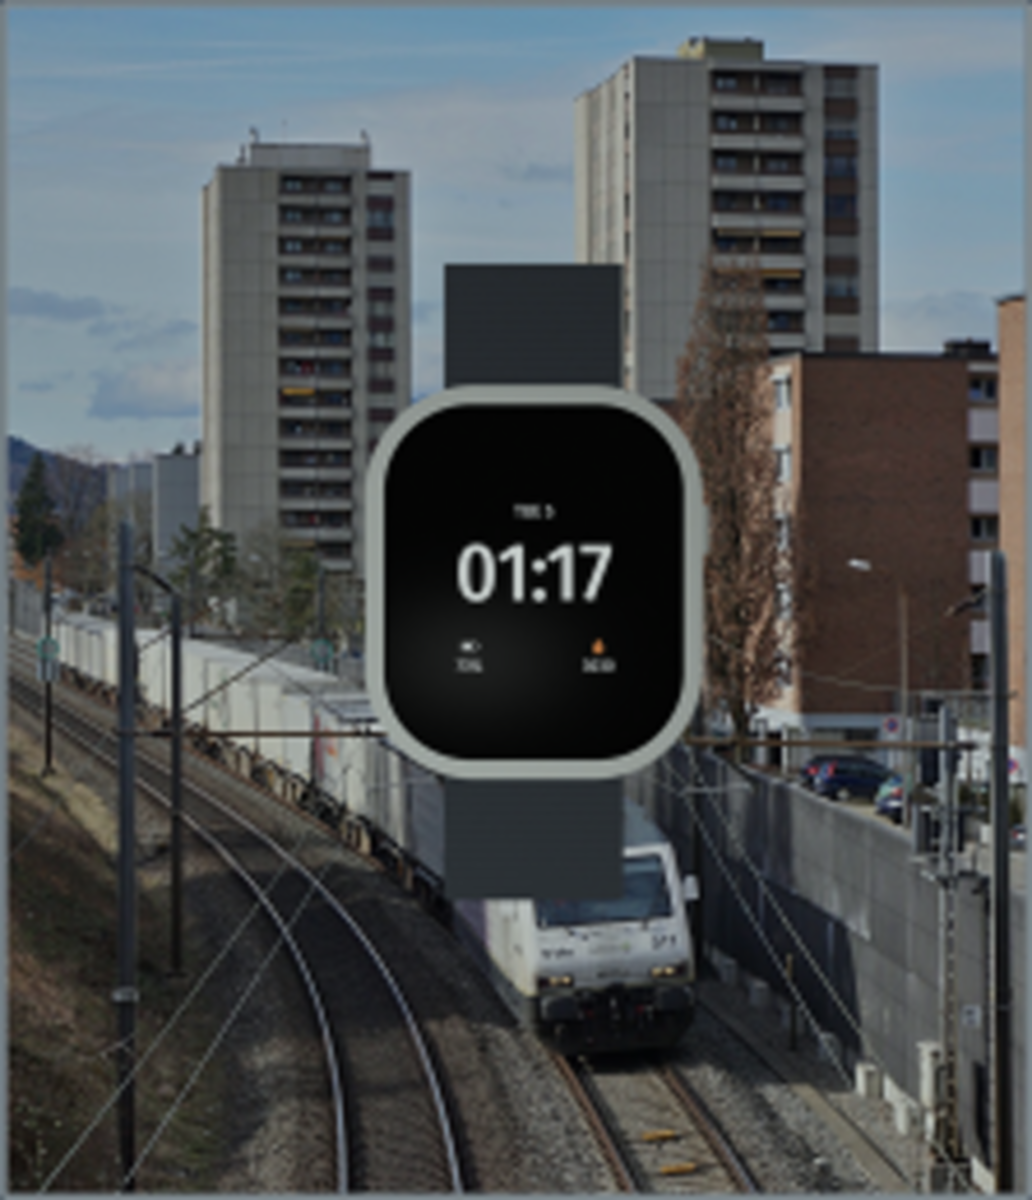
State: 1 h 17 min
